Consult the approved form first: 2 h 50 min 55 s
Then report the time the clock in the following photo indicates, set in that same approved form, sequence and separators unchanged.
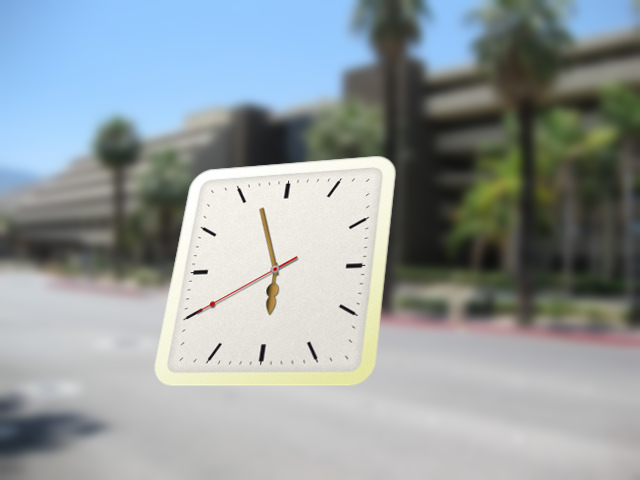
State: 5 h 56 min 40 s
